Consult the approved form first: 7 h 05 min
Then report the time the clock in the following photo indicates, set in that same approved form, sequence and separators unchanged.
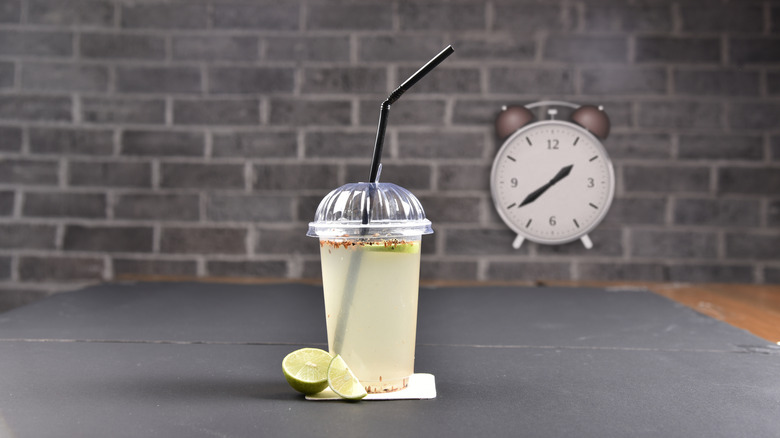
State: 1 h 39 min
